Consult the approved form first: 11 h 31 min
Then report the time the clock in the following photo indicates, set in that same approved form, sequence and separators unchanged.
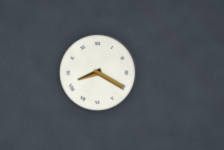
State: 8 h 20 min
